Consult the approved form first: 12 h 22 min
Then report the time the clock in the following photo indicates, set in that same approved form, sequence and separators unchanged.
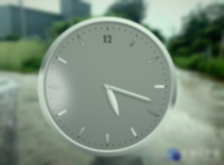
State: 5 h 18 min
